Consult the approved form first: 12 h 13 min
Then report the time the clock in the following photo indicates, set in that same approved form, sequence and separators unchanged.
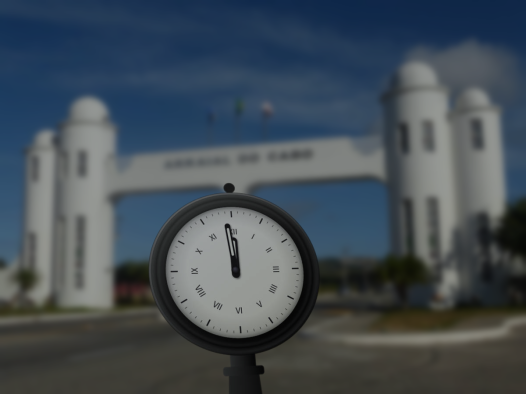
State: 11 h 59 min
